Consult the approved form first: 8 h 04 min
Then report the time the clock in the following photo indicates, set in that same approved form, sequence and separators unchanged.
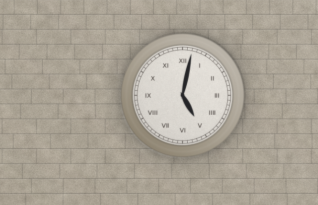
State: 5 h 02 min
